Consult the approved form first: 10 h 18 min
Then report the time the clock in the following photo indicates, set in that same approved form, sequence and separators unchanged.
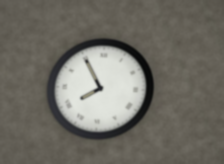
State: 7 h 55 min
